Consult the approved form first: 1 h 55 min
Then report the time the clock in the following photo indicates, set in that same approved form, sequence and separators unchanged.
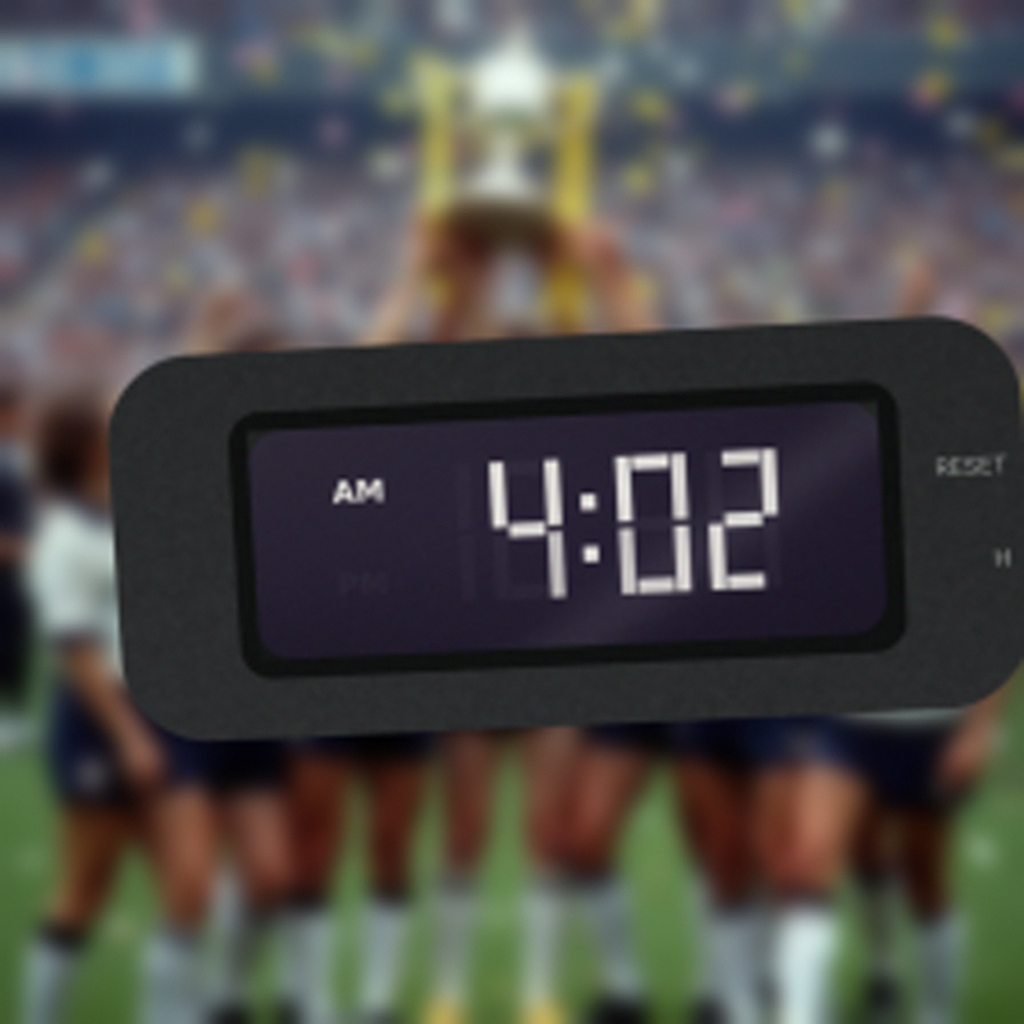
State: 4 h 02 min
